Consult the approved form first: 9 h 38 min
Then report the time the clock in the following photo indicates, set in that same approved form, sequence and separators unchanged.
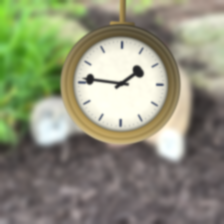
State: 1 h 46 min
